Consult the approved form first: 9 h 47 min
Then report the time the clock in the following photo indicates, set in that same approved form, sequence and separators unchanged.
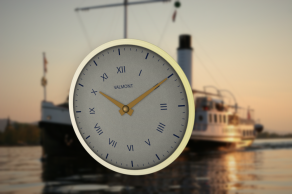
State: 10 h 10 min
